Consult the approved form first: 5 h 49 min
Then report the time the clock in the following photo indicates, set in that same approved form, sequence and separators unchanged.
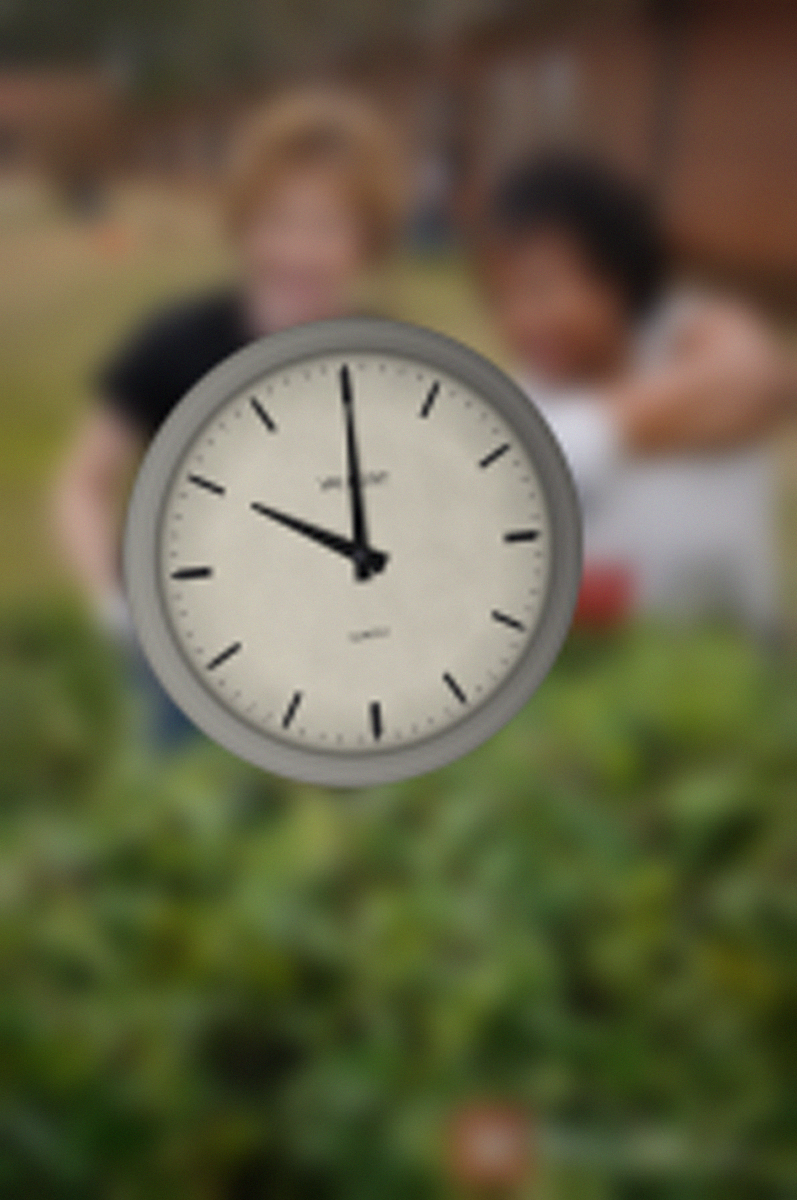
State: 10 h 00 min
